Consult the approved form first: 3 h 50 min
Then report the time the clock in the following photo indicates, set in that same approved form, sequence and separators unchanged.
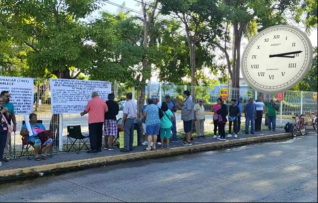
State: 3 h 14 min
